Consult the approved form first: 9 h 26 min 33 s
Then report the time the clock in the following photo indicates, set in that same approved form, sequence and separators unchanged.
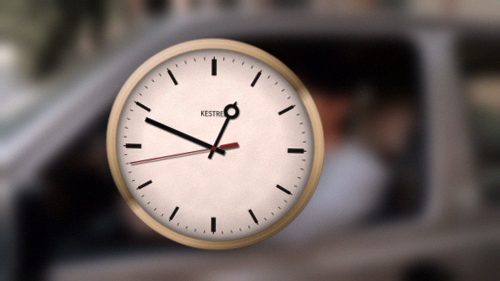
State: 12 h 48 min 43 s
